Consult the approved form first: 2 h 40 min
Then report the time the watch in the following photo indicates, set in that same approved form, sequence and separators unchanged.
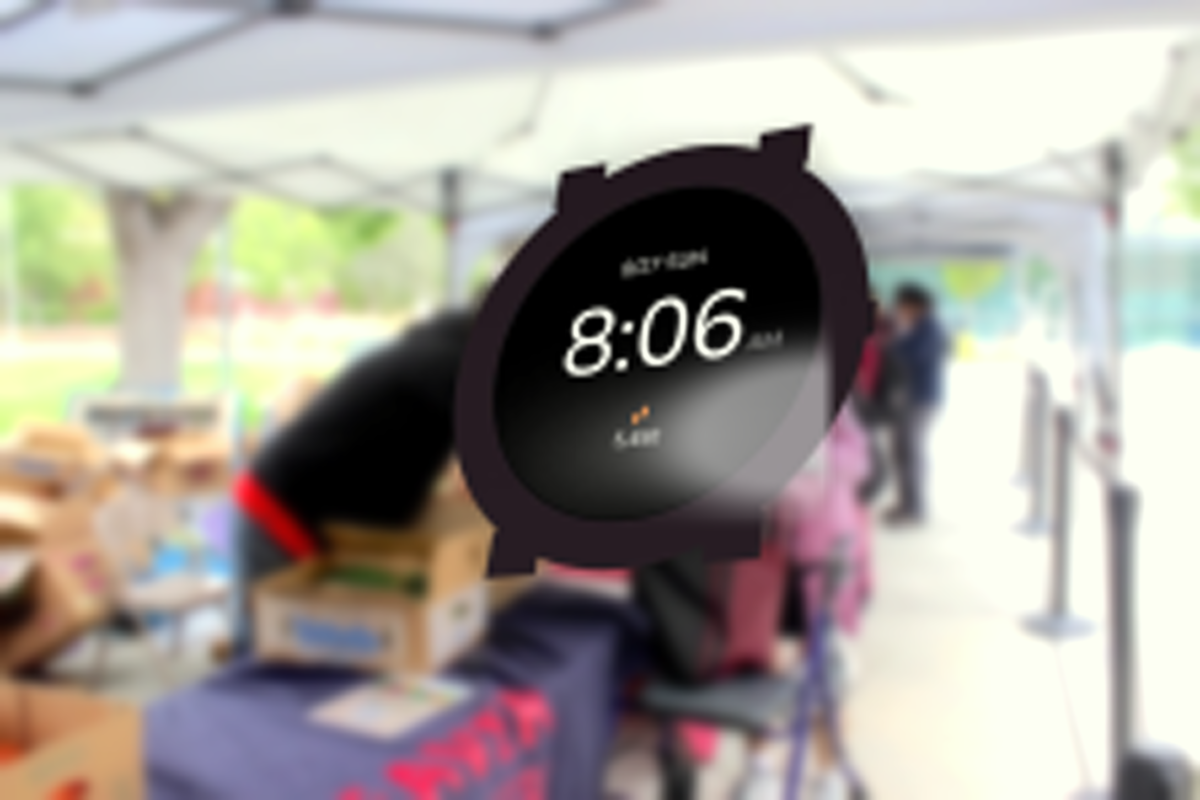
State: 8 h 06 min
